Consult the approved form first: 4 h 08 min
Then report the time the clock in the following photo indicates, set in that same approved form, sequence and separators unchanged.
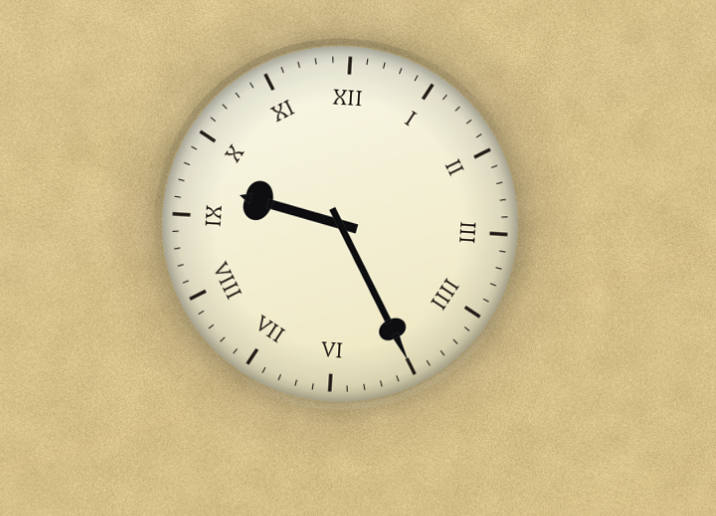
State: 9 h 25 min
